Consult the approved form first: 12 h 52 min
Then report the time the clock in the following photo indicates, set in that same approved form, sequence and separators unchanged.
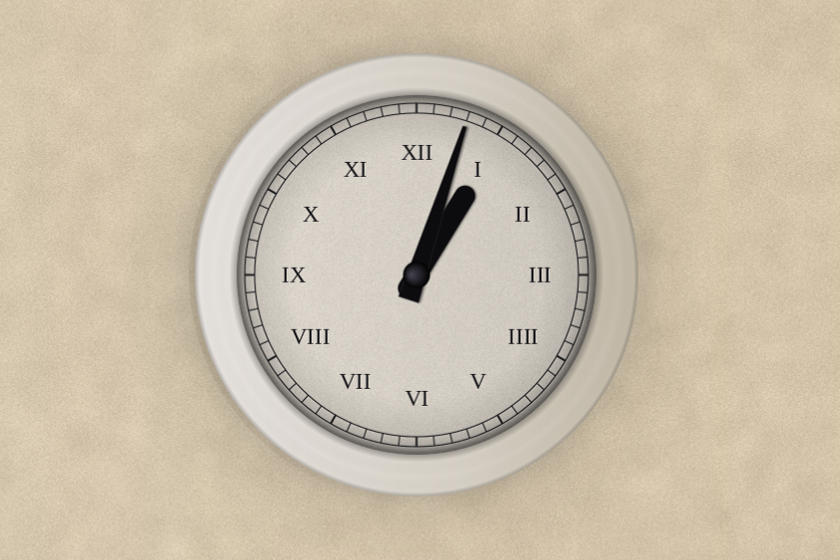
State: 1 h 03 min
